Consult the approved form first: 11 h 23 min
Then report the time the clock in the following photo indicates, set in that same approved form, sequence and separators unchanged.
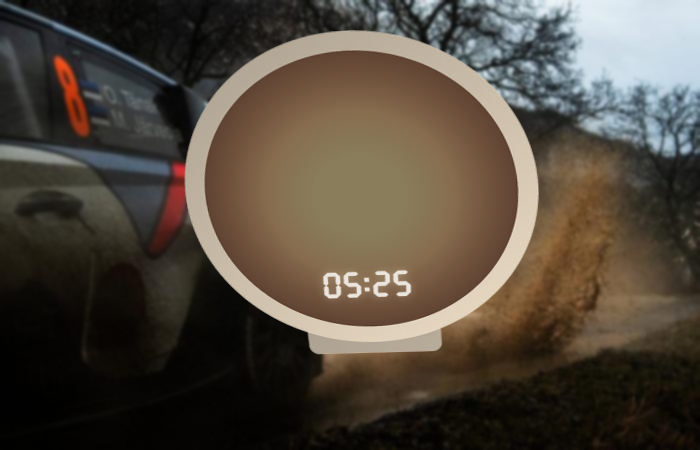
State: 5 h 25 min
